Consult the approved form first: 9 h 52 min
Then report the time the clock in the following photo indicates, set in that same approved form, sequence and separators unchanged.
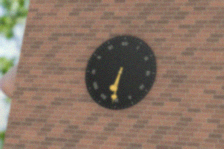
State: 6 h 31 min
